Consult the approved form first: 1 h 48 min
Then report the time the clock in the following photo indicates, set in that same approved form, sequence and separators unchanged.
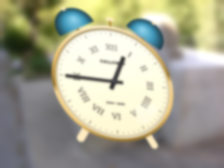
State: 12 h 45 min
